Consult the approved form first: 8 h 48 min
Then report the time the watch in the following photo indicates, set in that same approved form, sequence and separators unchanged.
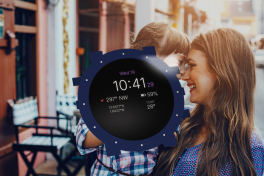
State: 10 h 41 min
